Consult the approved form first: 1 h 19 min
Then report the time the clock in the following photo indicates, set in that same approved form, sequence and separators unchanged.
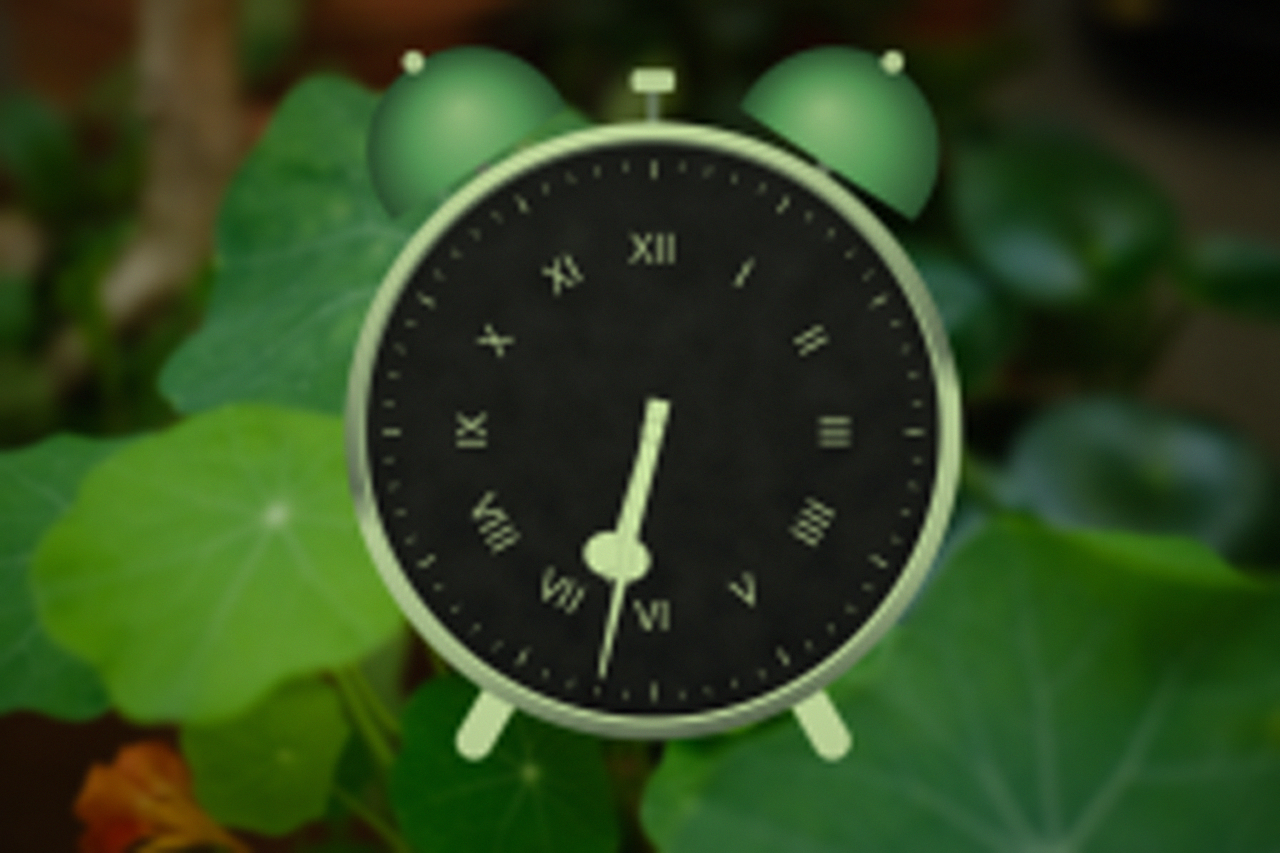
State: 6 h 32 min
